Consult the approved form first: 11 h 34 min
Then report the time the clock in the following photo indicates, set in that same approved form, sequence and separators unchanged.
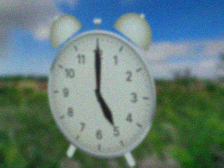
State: 5 h 00 min
